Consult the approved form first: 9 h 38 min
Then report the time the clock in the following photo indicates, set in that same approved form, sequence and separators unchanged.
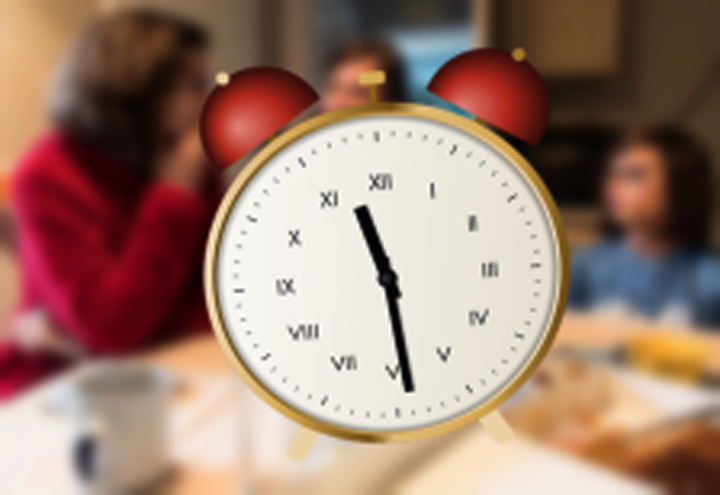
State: 11 h 29 min
